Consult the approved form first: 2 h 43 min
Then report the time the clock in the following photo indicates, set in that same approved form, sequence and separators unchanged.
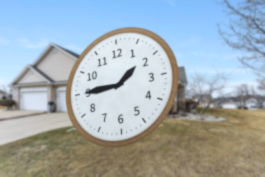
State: 1 h 45 min
